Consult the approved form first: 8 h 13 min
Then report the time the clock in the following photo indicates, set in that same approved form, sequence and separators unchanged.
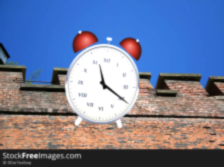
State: 11 h 20 min
